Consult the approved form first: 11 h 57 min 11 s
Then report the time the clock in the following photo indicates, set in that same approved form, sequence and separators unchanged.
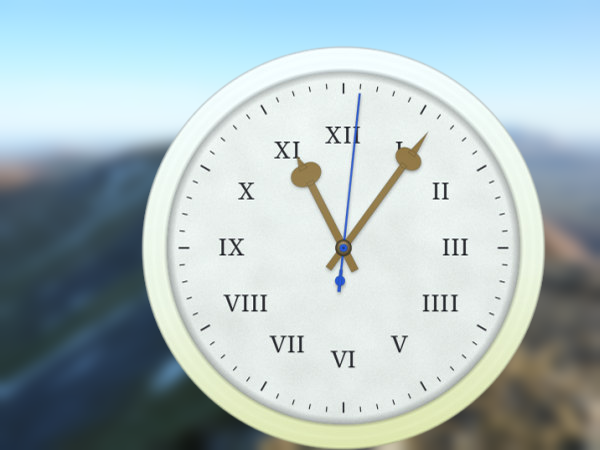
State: 11 h 06 min 01 s
